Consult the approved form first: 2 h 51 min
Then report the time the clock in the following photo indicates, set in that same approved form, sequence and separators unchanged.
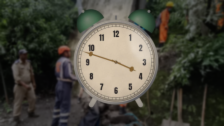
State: 3 h 48 min
